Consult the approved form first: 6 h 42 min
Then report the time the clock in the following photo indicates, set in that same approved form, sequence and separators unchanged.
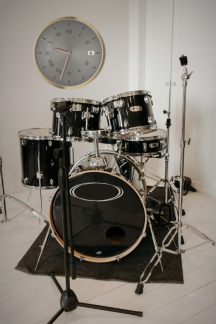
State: 9 h 33 min
